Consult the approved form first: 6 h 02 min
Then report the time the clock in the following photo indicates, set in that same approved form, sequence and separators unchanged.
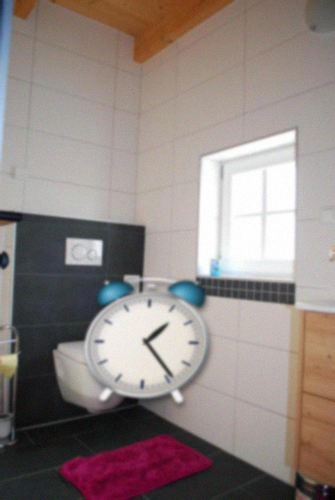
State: 1 h 24 min
